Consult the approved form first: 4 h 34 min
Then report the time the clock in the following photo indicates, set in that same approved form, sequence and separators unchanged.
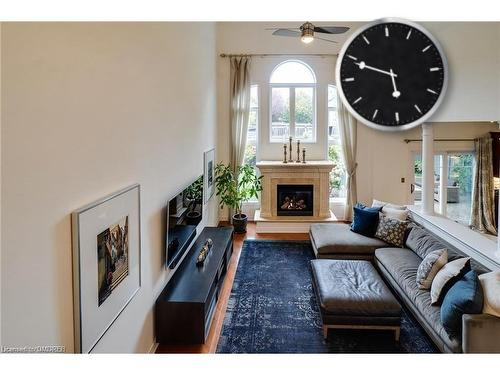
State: 5 h 49 min
